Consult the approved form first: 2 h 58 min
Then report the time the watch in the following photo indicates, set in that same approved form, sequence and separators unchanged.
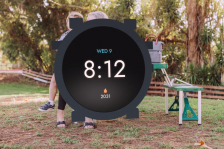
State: 8 h 12 min
